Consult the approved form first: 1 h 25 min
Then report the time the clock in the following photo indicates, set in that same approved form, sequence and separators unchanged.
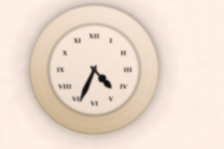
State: 4 h 34 min
